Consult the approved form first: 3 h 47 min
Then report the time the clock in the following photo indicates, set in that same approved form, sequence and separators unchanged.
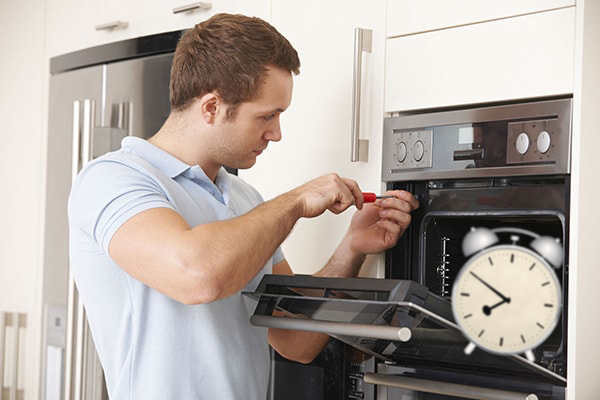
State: 7 h 50 min
